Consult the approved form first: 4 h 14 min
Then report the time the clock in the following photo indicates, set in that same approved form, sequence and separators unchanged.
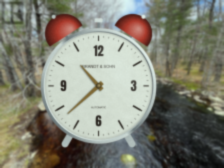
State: 10 h 38 min
